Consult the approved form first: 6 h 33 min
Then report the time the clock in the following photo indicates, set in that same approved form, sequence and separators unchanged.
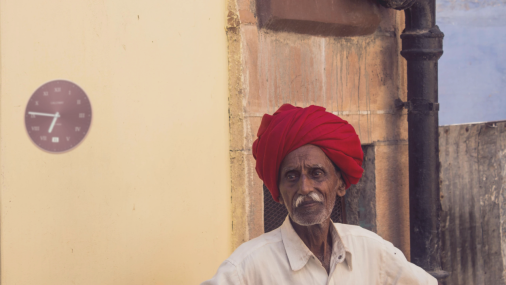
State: 6 h 46 min
